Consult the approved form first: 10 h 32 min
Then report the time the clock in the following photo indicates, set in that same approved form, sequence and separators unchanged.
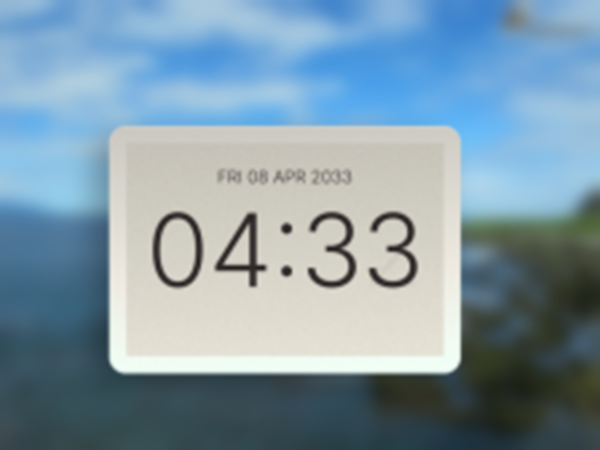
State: 4 h 33 min
